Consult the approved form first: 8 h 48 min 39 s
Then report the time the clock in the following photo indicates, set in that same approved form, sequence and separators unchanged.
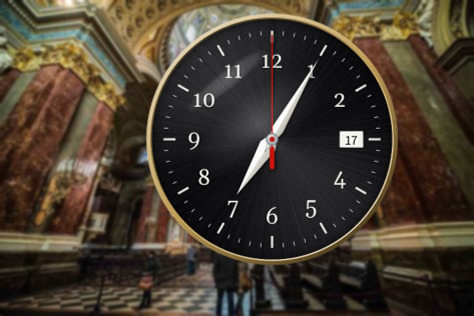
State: 7 h 05 min 00 s
